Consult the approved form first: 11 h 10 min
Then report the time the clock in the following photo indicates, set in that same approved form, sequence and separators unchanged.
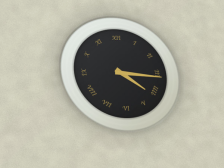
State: 4 h 16 min
